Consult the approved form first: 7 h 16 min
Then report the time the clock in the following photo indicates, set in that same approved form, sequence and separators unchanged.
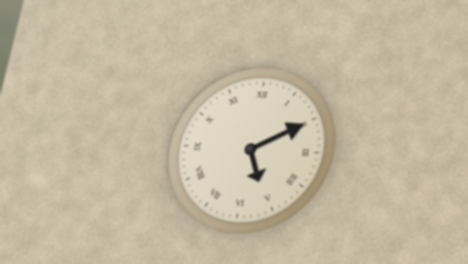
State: 5 h 10 min
